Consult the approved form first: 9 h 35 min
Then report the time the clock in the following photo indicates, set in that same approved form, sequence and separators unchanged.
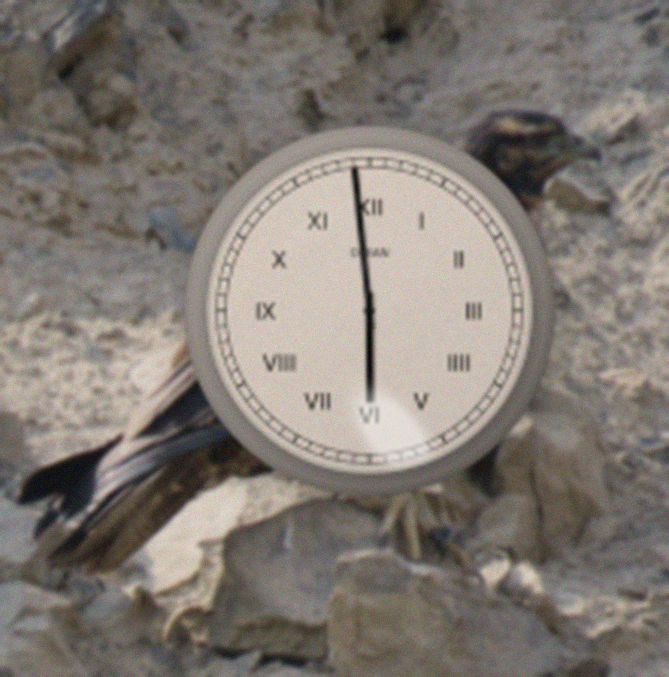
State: 5 h 59 min
